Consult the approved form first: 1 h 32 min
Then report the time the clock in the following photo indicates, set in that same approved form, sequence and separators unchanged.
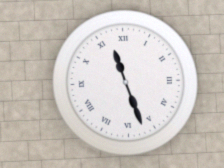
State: 11 h 27 min
